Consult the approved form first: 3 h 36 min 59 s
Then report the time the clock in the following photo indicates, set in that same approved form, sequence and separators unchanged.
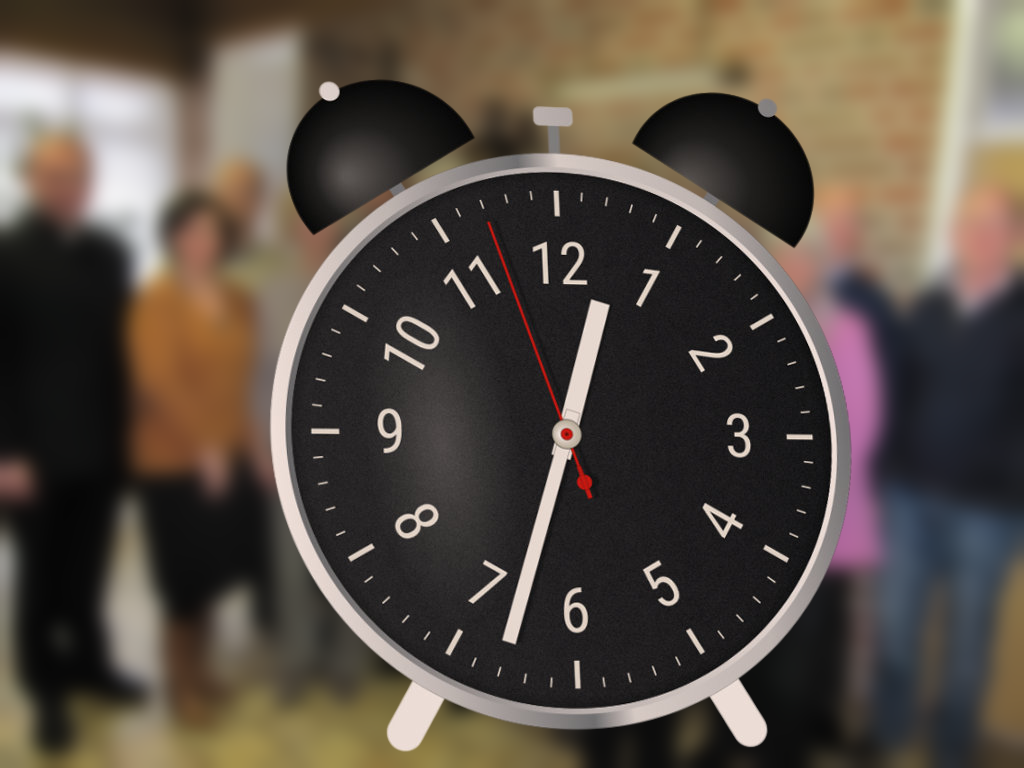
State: 12 h 32 min 57 s
